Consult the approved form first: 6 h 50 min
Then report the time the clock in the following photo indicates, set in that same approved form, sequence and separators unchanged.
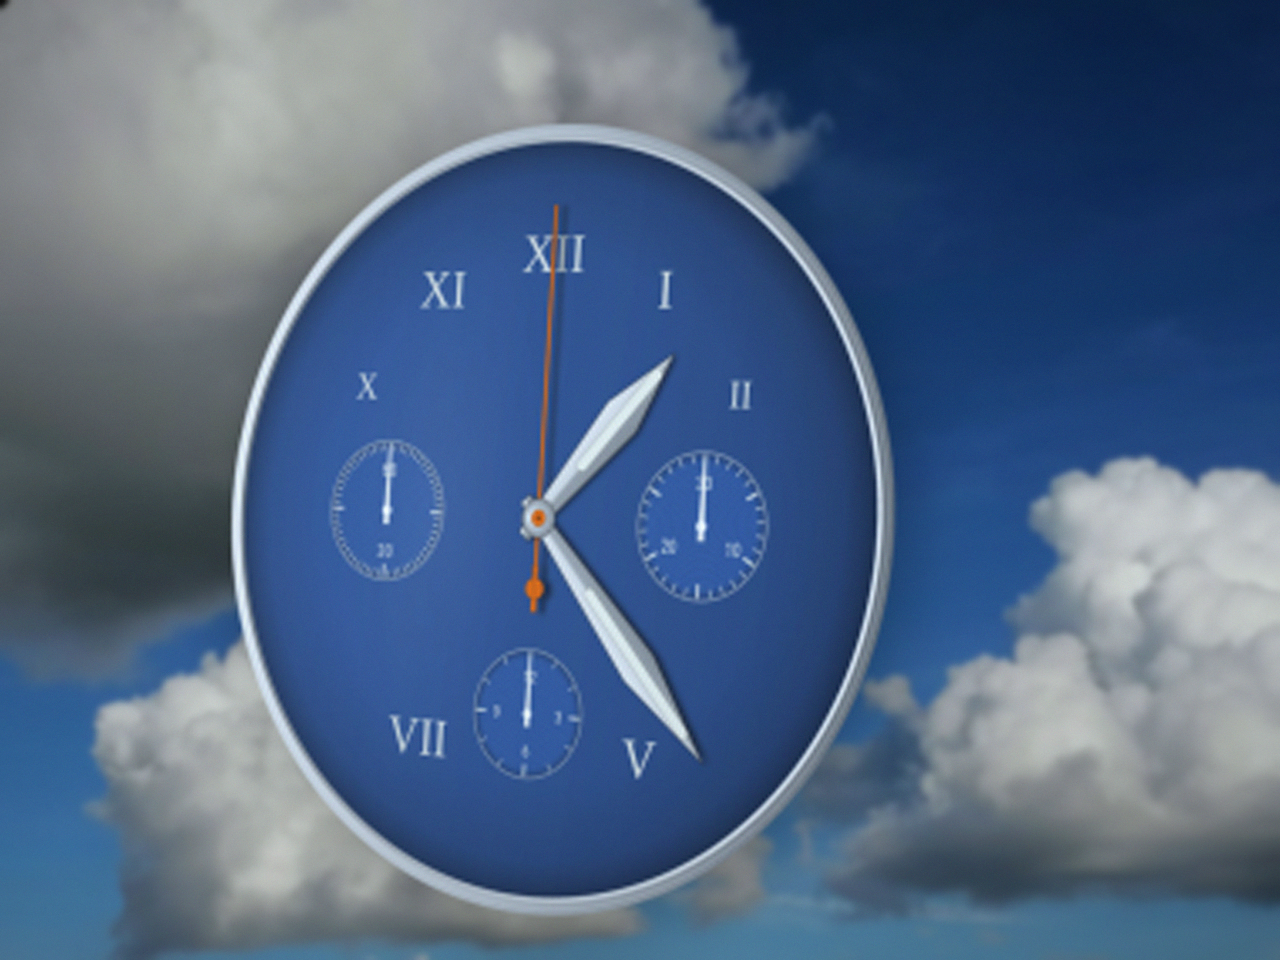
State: 1 h 23 min
